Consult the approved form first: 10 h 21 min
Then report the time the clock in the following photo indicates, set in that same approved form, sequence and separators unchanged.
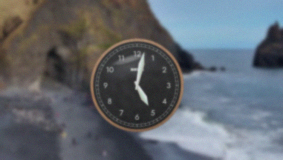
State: 5 h 02 min
